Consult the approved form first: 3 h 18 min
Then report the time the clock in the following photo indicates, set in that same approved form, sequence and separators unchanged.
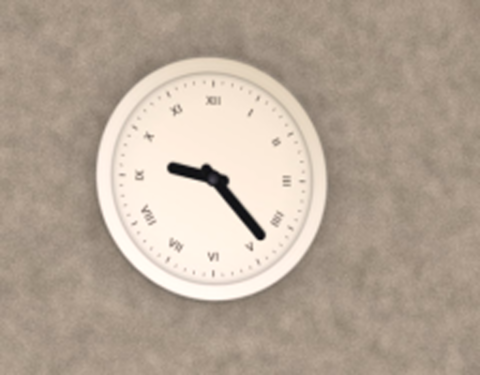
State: 9 h 23 min
